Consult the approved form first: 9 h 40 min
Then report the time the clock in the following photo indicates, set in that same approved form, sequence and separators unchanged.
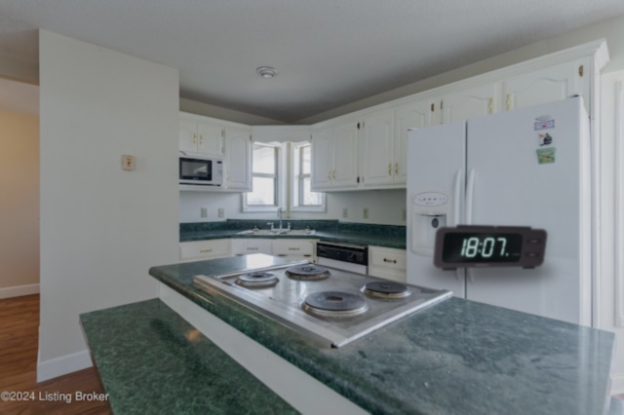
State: 18 h 07 min
